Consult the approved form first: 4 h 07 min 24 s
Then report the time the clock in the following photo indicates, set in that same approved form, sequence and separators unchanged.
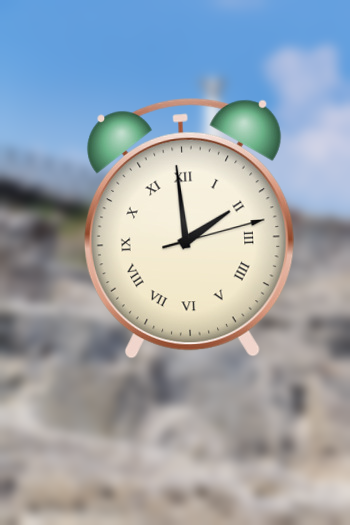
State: 1 h 59 min 13 s
